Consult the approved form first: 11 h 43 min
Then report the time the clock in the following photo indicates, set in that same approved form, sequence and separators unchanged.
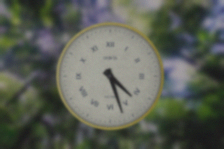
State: 4 h 27 min
